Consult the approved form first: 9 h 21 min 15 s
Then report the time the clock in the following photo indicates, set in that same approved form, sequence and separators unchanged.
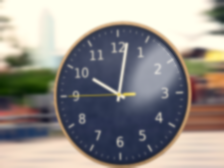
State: 10 h 01 min 45 s
